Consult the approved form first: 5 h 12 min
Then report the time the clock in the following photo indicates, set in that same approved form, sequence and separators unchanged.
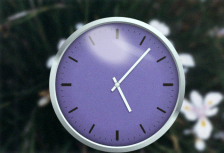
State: 5 h 07 min
